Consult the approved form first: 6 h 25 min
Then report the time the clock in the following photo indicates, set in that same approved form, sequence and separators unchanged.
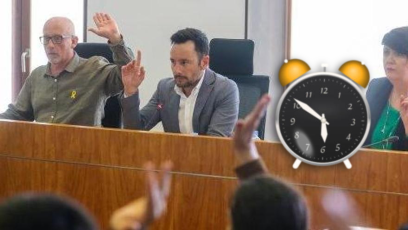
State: 5 h 51 min
